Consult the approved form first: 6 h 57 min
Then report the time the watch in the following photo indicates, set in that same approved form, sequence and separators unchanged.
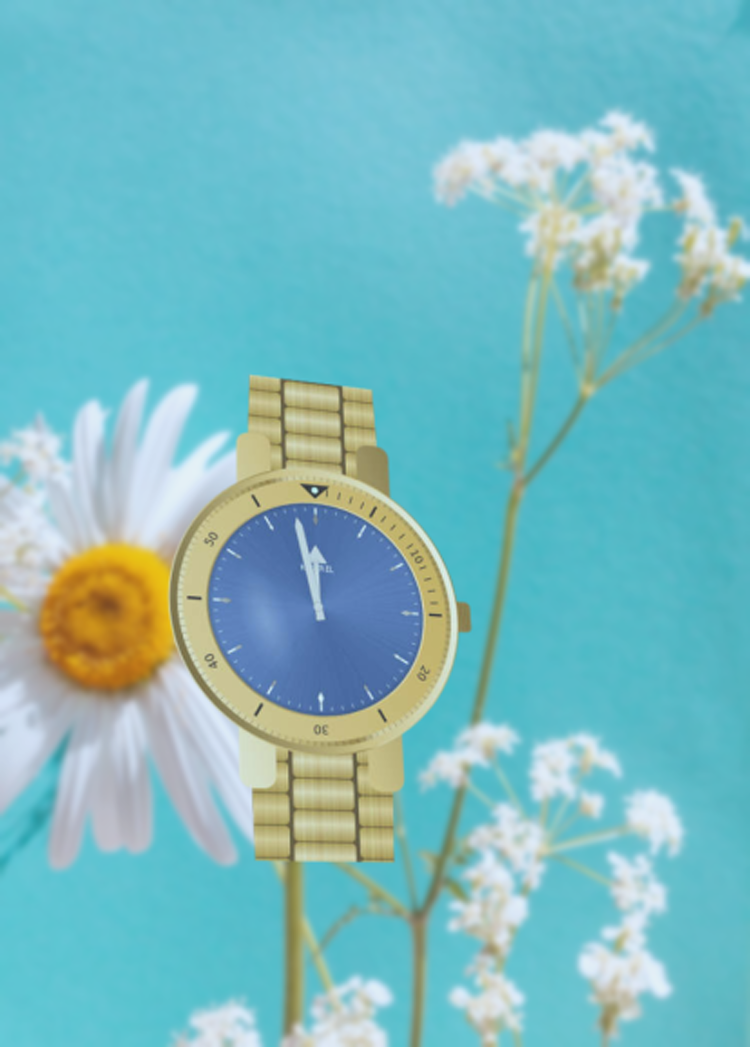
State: 11 h 58 min
